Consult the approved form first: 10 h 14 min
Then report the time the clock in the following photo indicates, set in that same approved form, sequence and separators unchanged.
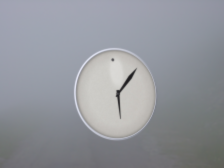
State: 6 h 08 min
